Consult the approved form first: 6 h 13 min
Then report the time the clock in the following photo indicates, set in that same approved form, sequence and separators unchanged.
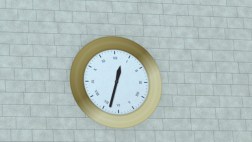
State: 12 h 33 min
